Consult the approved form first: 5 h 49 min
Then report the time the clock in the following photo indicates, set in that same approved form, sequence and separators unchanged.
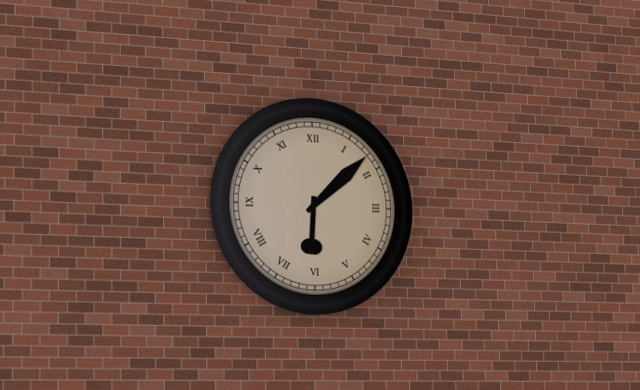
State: 6 h 08 min
